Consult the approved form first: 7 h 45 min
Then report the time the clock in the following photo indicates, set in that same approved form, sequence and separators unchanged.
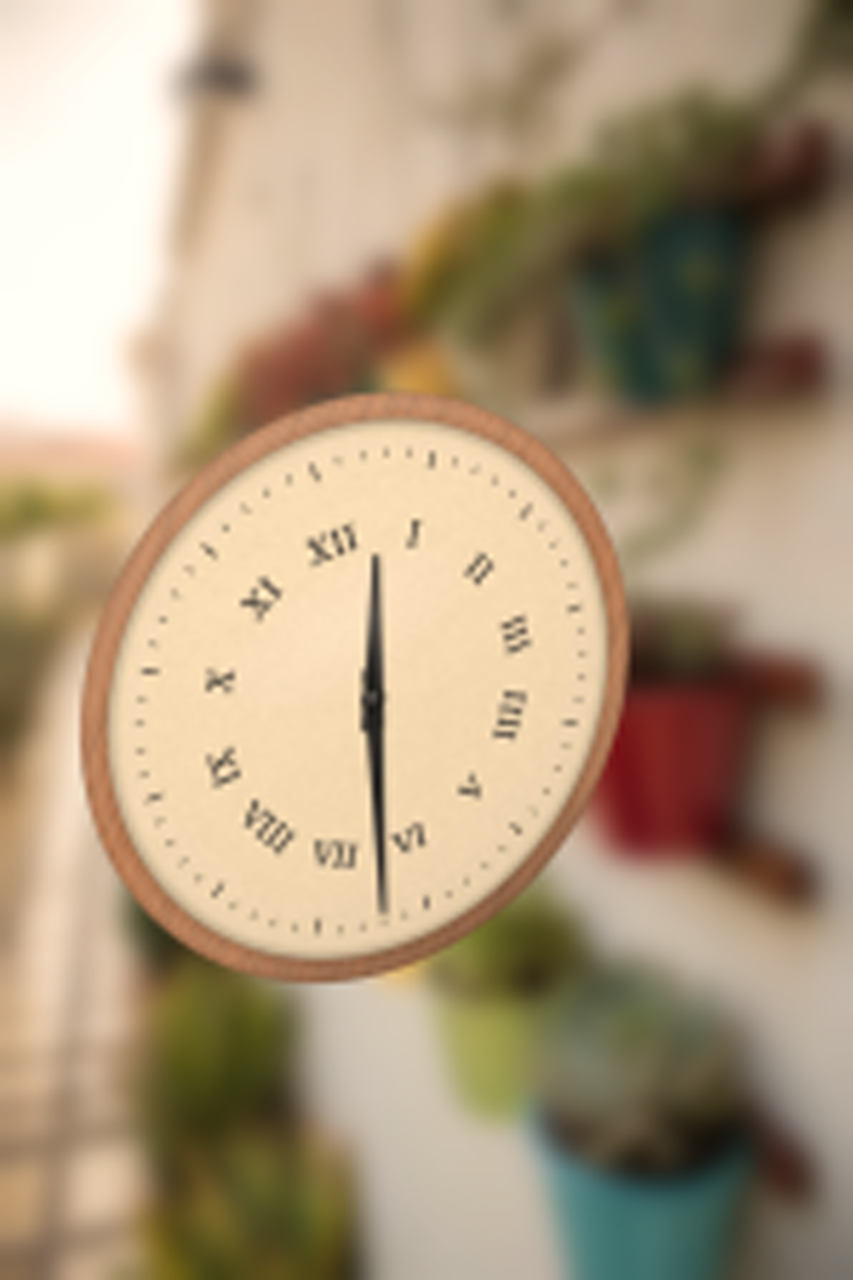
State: 12 h 32 min
